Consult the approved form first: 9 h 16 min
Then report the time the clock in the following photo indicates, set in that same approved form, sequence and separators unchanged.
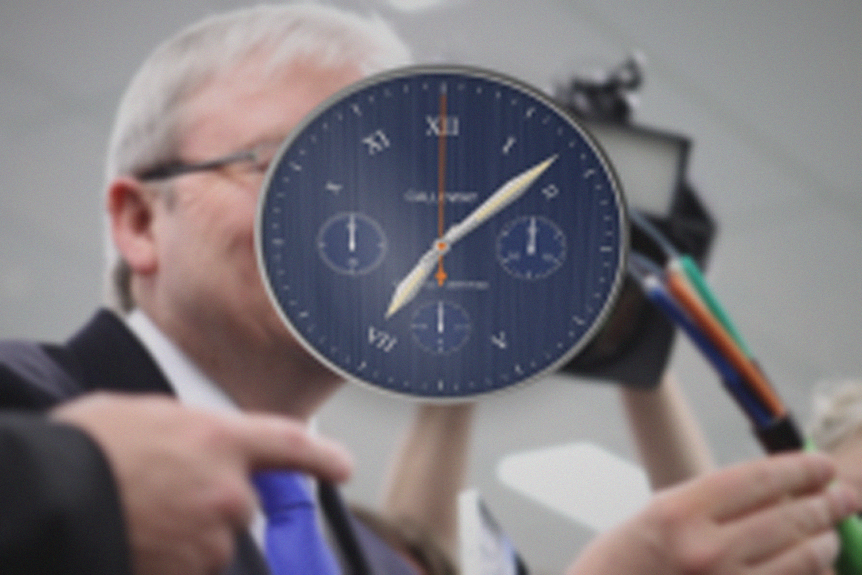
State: 7 h 08 min
